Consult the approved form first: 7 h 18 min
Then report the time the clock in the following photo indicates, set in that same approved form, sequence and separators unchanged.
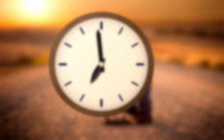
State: 6 h 59 min
